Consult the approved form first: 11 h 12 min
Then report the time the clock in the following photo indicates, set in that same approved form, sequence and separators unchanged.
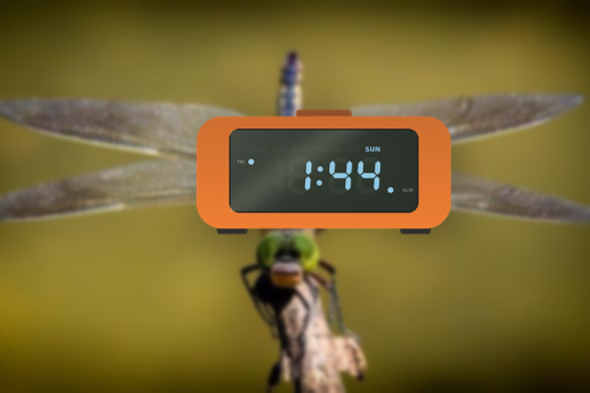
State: 1 h 44 min
